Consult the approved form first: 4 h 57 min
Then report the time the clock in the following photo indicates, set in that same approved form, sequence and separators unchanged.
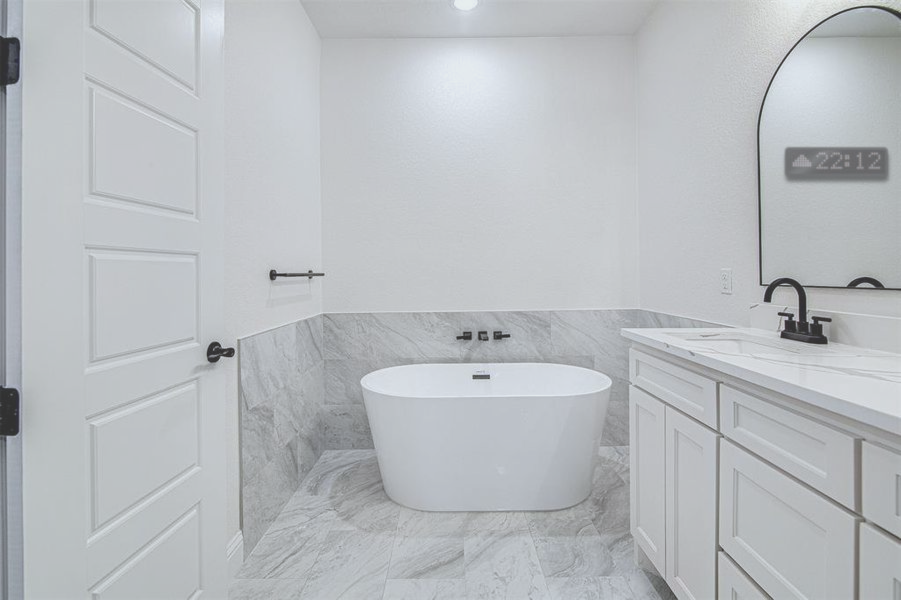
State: 22 h 12 min
